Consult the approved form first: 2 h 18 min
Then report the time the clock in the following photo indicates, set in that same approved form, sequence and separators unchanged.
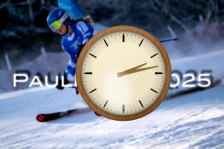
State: 2 h 13 min
